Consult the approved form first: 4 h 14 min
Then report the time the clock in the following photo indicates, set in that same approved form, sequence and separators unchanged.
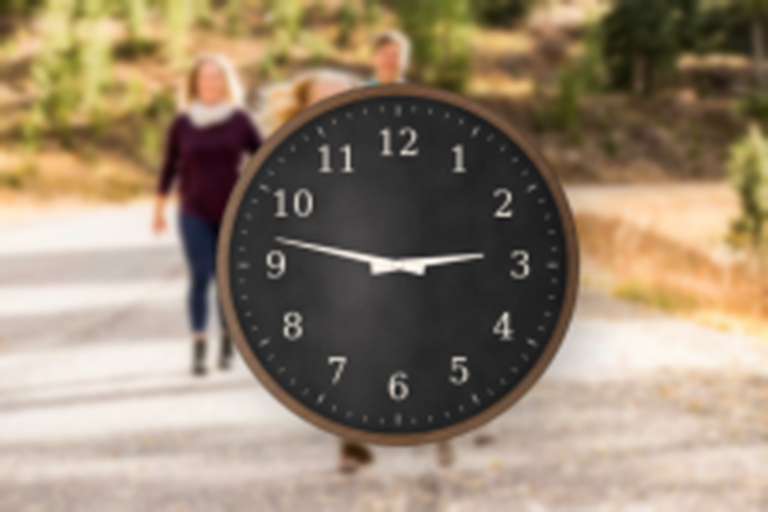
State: 2 h 47 min
